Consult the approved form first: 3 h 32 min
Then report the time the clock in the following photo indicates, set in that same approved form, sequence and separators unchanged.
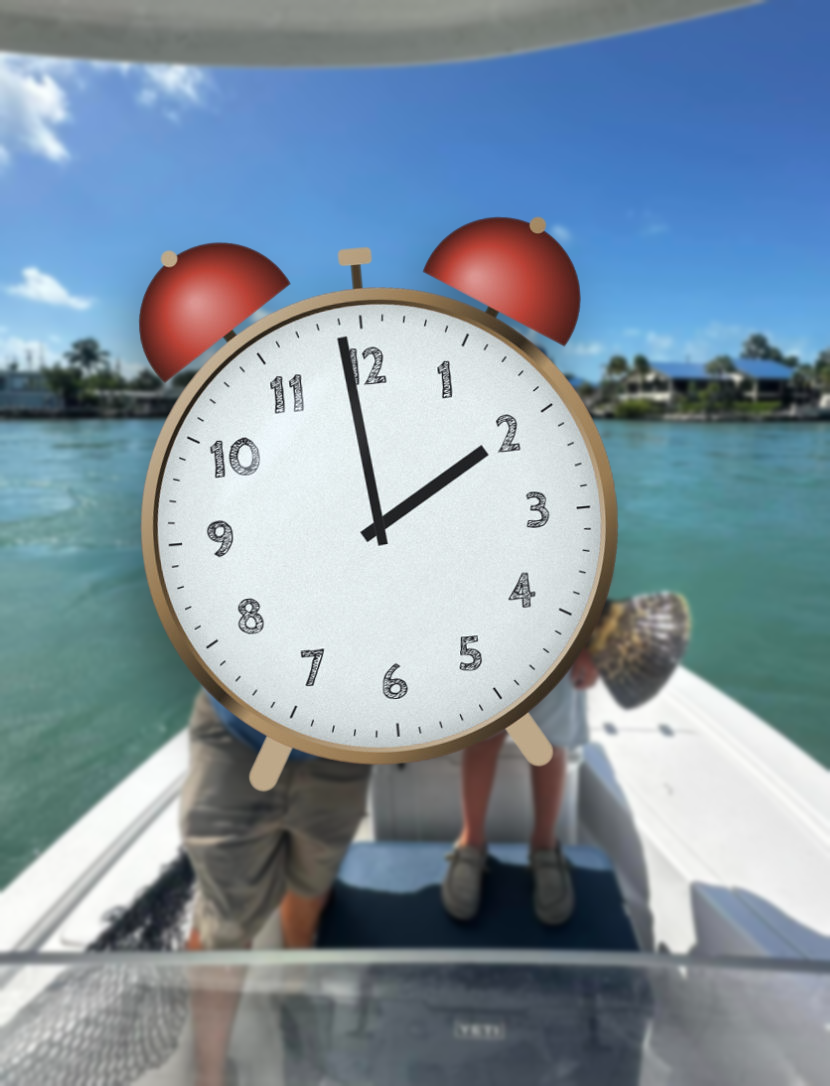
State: 1 h 59 min
